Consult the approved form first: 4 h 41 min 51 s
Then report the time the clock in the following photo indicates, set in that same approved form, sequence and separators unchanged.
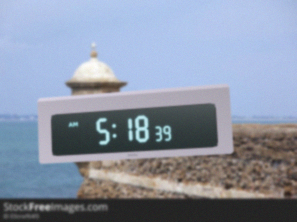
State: 5 h 18 min 39 s
